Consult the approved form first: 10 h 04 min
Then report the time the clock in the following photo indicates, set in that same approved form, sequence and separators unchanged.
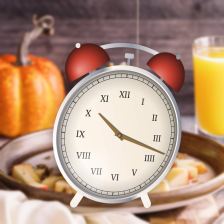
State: 10 h 18 min
